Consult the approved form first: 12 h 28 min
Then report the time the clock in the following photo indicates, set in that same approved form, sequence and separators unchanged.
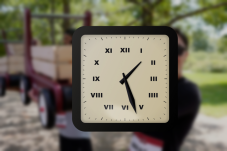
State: 1 h 27 min
